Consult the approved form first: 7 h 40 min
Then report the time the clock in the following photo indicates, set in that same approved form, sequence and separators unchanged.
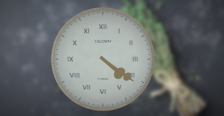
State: 4 h 21 min
